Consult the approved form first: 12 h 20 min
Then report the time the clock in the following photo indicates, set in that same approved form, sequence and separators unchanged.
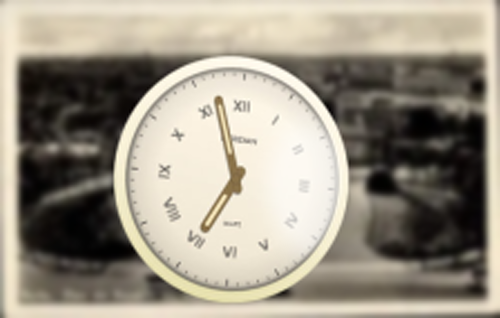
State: 6 h 57 min
